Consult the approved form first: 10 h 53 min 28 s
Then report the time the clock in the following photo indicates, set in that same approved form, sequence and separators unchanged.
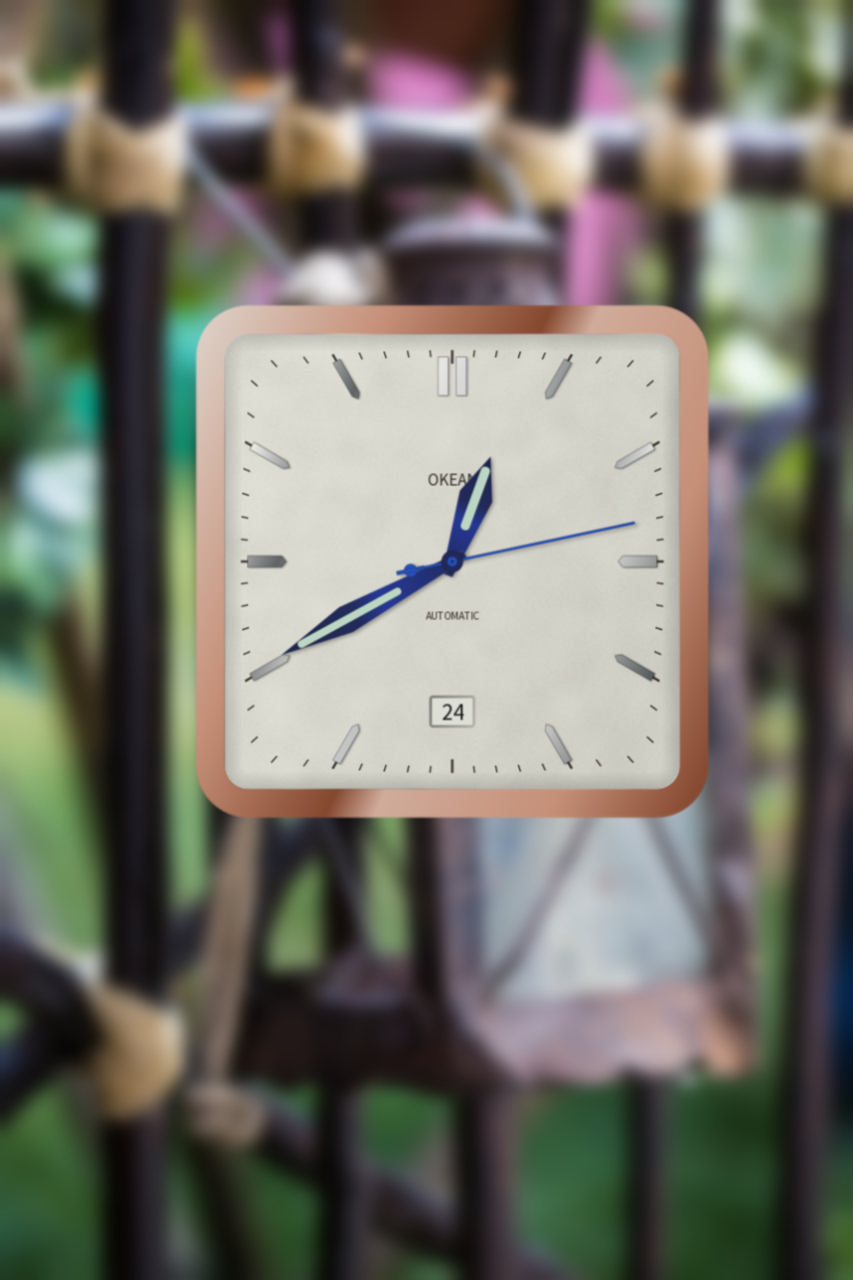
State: 12 h 40 min 13 s
